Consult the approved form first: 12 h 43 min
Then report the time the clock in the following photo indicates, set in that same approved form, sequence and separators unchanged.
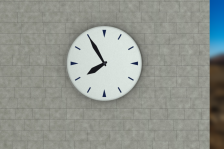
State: 7 h 55 min
